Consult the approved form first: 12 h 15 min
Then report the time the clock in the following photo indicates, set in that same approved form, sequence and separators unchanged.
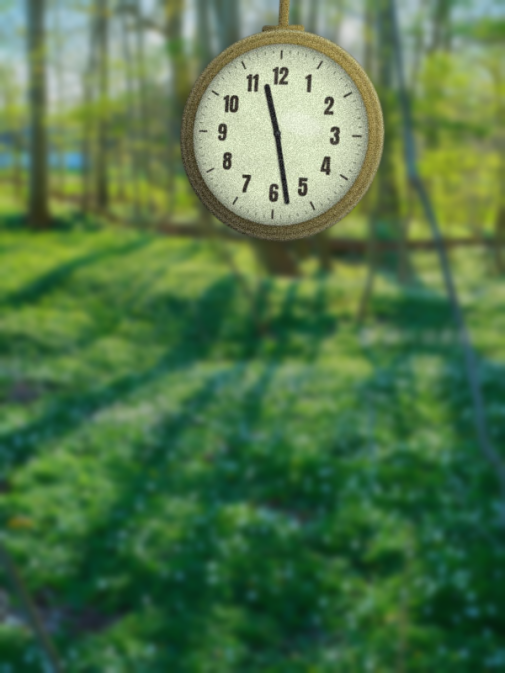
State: 11 h 28 min
